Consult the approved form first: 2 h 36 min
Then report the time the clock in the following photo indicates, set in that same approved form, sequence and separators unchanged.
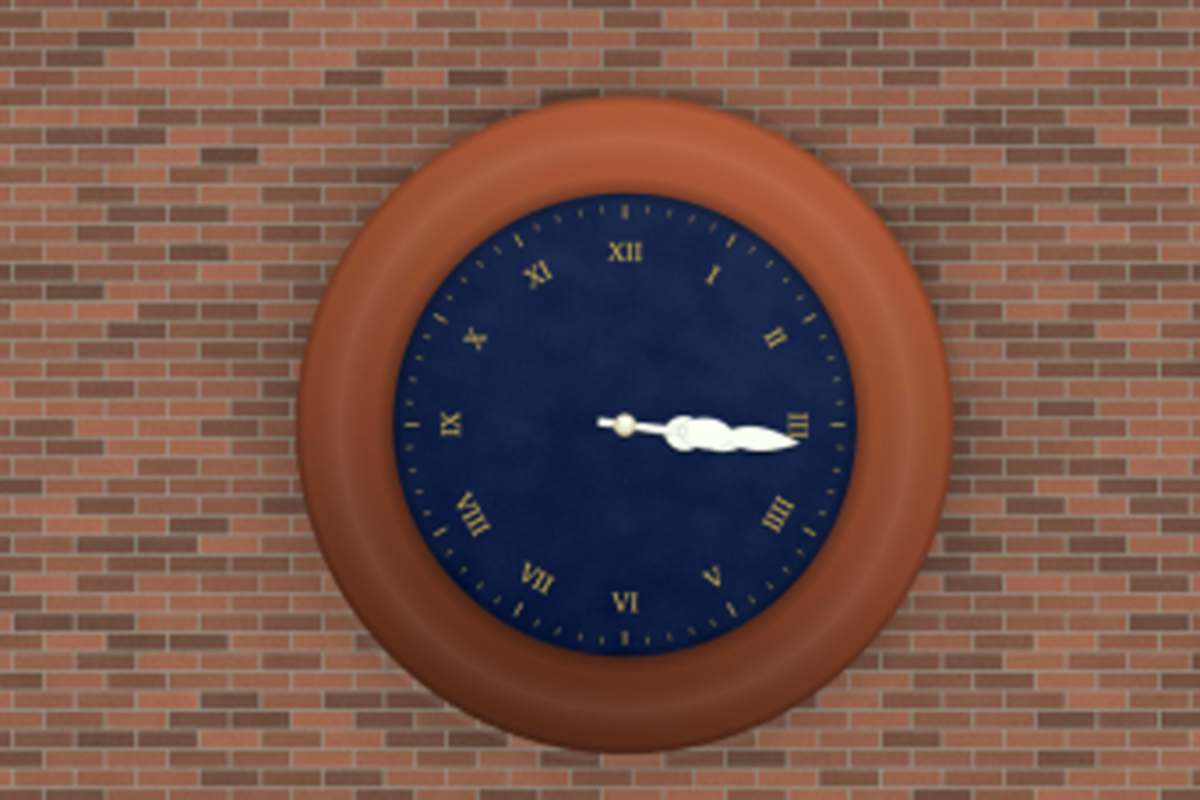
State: 3 h 16 min
